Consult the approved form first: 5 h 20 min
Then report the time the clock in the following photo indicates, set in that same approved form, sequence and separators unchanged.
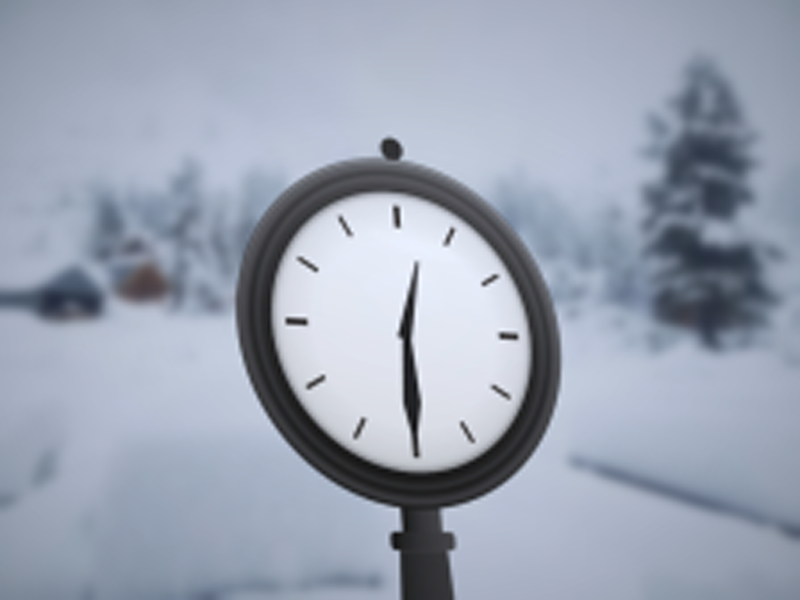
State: 12 h 30 min
